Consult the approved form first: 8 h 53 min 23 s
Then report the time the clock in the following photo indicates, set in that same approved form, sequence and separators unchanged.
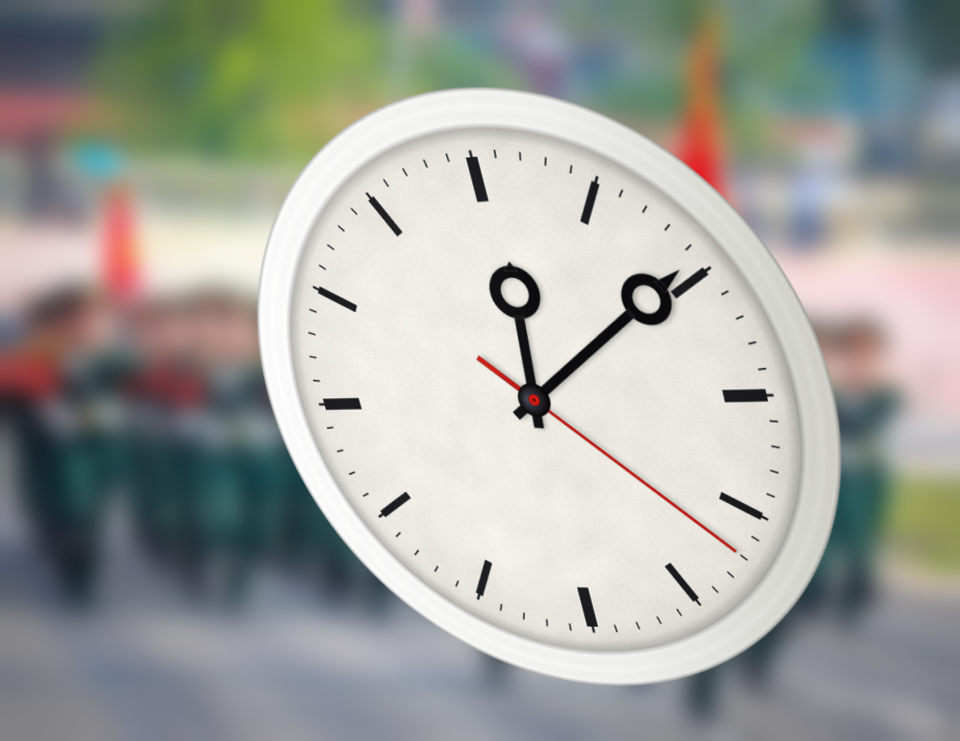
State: 12 h 09 min 22 s
